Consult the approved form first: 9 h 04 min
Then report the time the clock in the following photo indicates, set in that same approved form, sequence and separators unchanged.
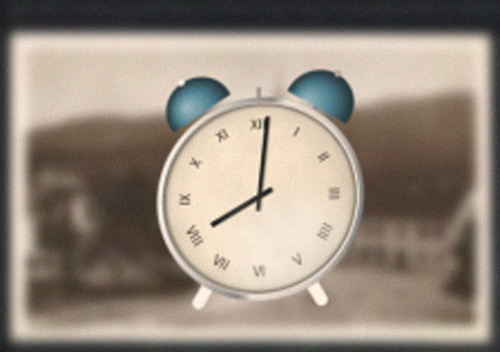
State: 8 h 01 min
